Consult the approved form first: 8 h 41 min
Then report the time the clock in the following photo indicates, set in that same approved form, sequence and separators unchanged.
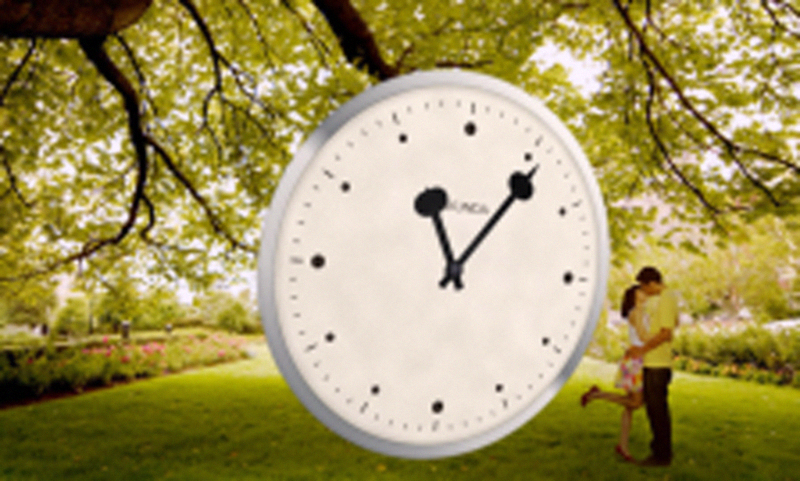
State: 11 h 06 min
